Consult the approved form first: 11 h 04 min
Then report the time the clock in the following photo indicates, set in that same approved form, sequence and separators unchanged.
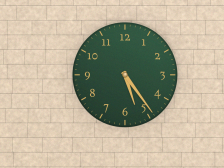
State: 5 h 24 min
